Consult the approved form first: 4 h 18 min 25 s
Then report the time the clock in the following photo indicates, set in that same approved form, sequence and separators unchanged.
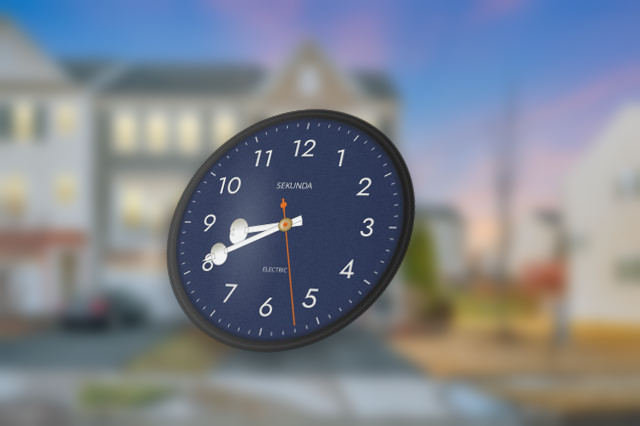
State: 8 h 40 min 27 s
